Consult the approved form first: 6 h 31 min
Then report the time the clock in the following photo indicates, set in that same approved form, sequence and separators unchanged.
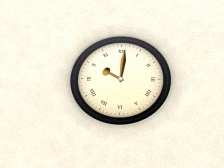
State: 10 h 01 min
